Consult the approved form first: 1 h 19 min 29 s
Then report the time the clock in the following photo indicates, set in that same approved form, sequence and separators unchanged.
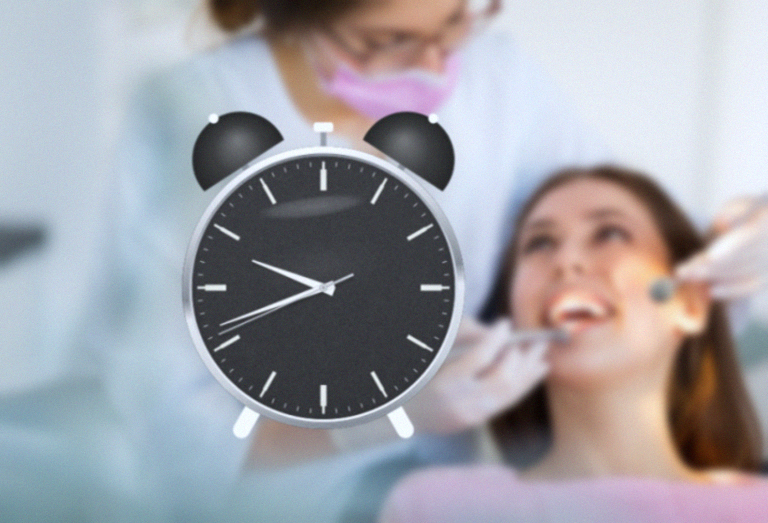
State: 9 h 41 min 41 s
